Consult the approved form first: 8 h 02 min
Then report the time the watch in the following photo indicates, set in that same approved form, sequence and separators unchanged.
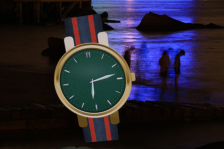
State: 6 h 13 min
